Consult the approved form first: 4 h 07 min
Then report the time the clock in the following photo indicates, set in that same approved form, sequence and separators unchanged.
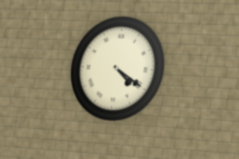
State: 4 h 20 min
